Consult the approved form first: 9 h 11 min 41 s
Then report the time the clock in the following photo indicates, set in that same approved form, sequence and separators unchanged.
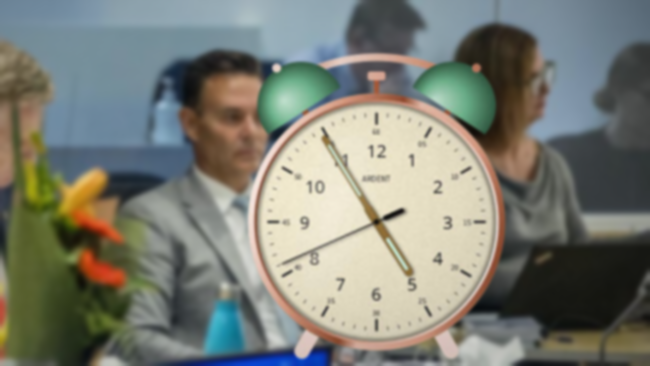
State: 4 h 54 min 41 s
